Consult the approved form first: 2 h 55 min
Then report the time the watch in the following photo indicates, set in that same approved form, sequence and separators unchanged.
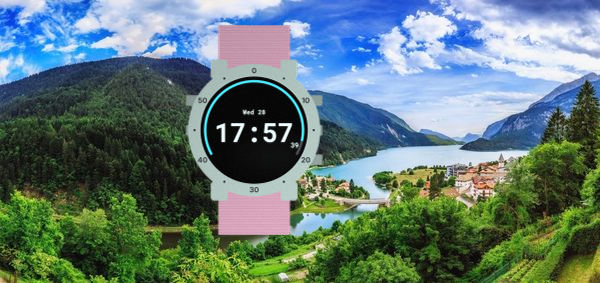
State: 17 h 57 min
